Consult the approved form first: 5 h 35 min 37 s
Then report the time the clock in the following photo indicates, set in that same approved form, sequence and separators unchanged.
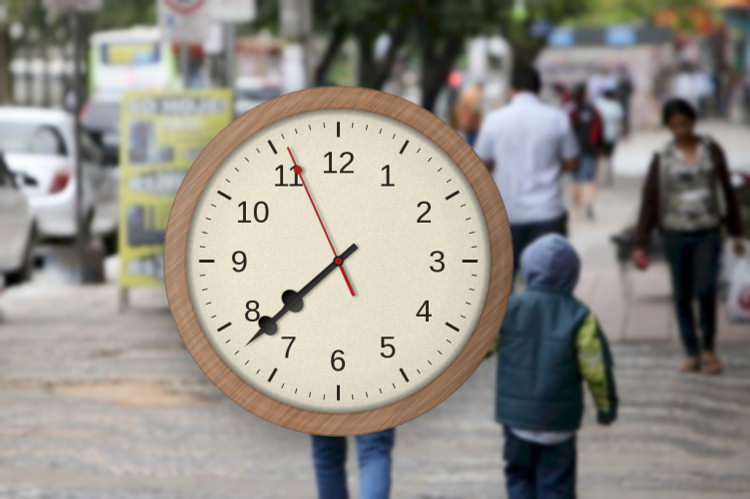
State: 7 h 37 min 56 s
